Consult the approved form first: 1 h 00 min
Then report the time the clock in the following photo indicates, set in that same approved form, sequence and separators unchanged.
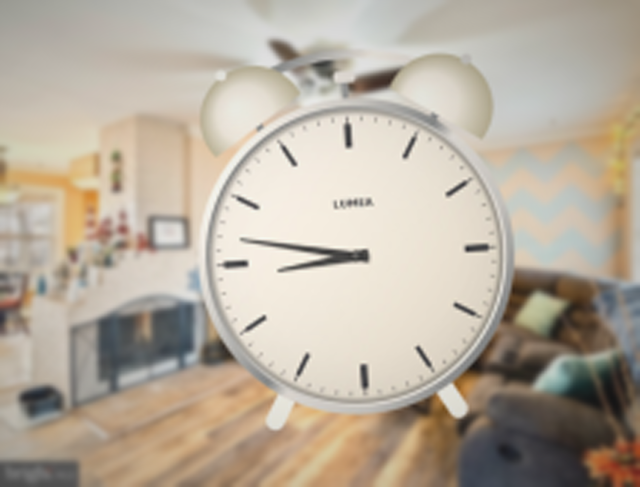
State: 8 h 47 min
